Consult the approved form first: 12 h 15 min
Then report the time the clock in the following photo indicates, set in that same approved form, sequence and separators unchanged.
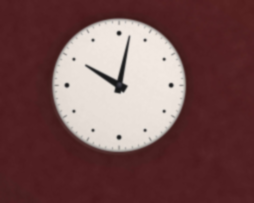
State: 10 h 02 min
